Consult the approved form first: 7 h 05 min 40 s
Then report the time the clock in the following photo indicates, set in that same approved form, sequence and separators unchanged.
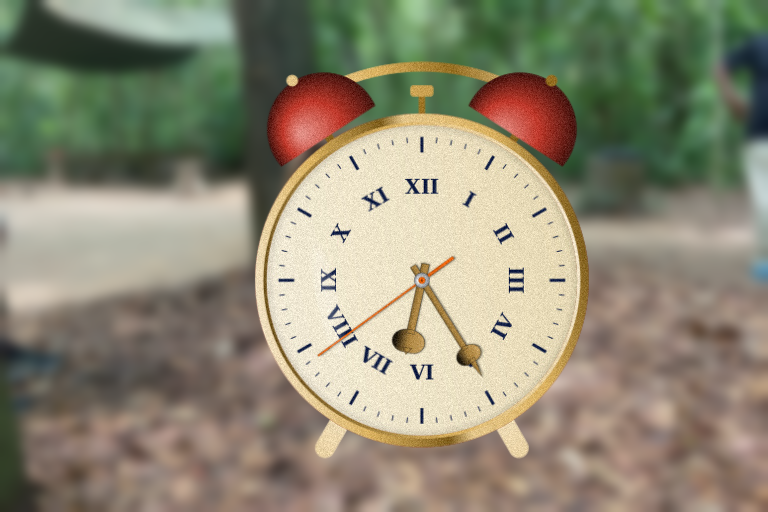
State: 6 h 24 min 39 s
